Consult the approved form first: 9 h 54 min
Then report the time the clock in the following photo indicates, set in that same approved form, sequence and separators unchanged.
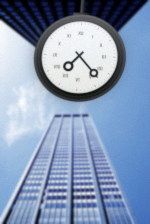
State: 7 h 23 min
